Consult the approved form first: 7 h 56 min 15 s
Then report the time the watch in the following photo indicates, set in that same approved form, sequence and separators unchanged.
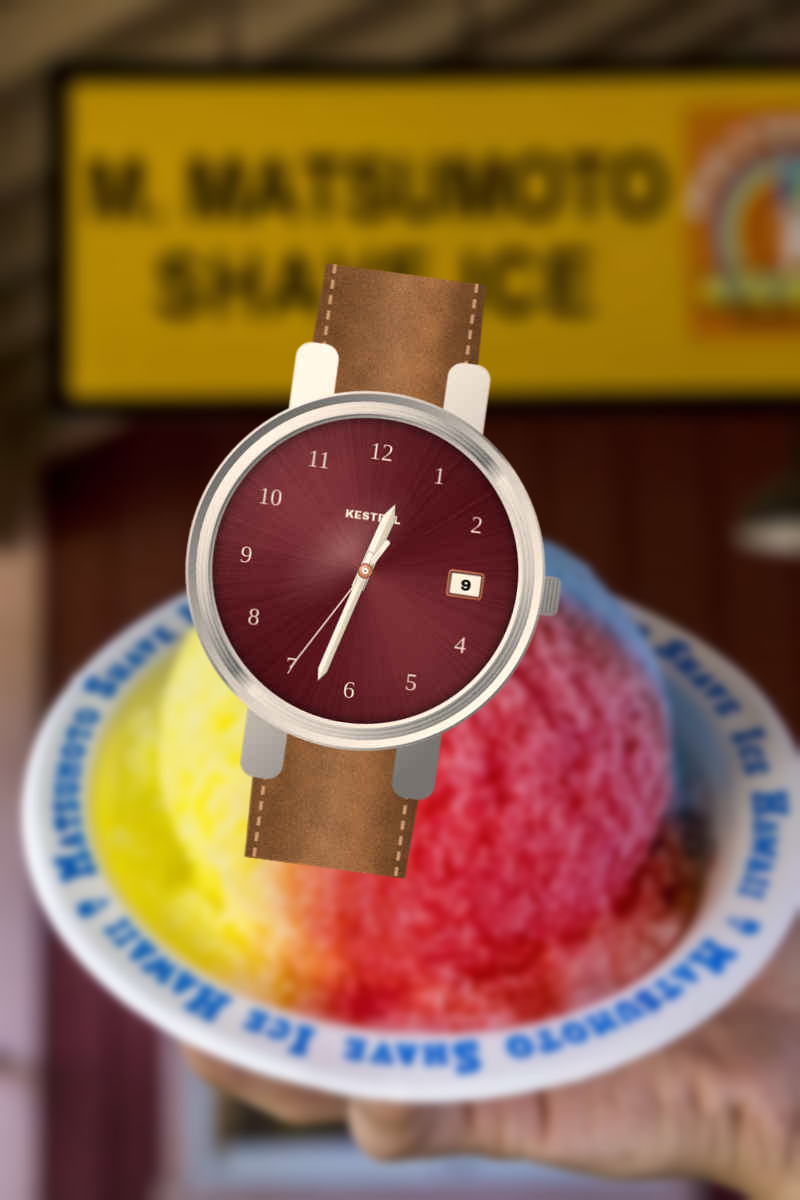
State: 12 h 32 min 35 s
